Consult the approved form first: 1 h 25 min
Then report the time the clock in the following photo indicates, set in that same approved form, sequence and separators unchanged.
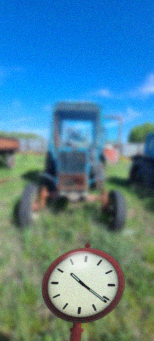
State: 10 h 21 min
